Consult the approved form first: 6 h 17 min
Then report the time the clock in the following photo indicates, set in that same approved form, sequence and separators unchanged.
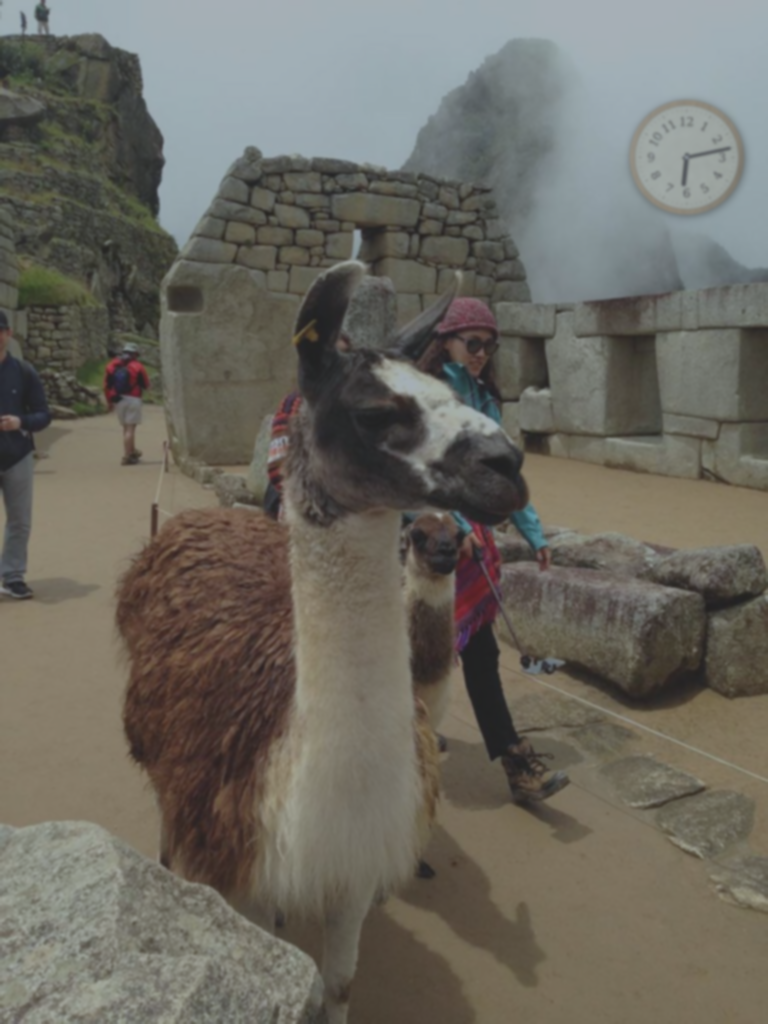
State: 6 h 13 min
